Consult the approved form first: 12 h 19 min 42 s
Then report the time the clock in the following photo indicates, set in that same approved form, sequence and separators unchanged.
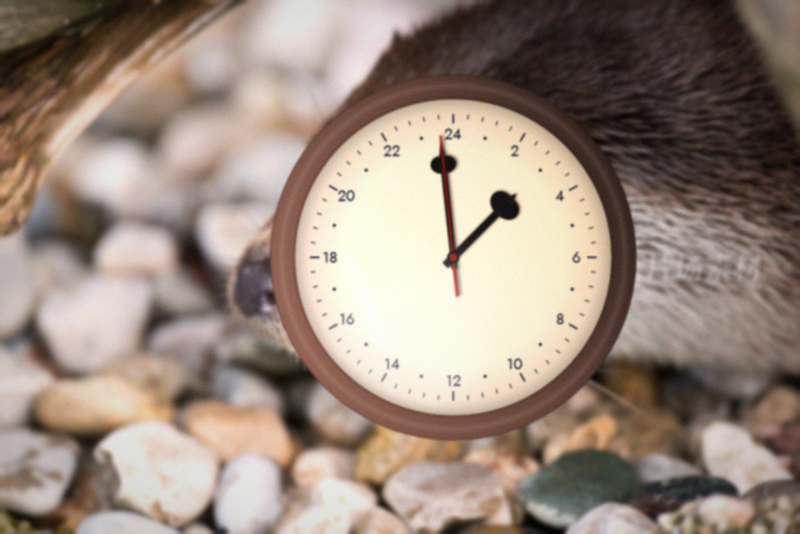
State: 2 h 58 min 59 s
